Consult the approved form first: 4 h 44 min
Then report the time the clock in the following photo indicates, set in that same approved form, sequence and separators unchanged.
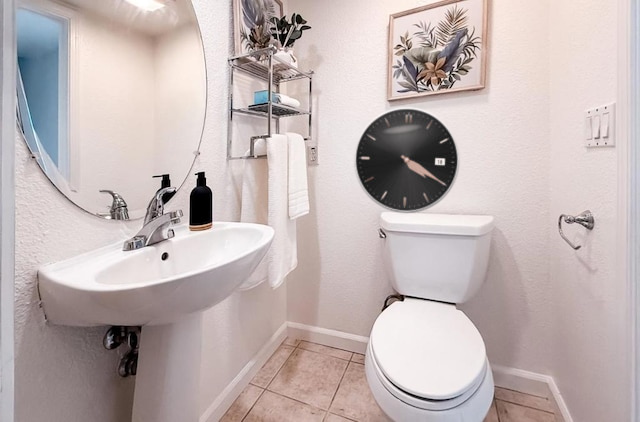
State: 4 h 20 min
